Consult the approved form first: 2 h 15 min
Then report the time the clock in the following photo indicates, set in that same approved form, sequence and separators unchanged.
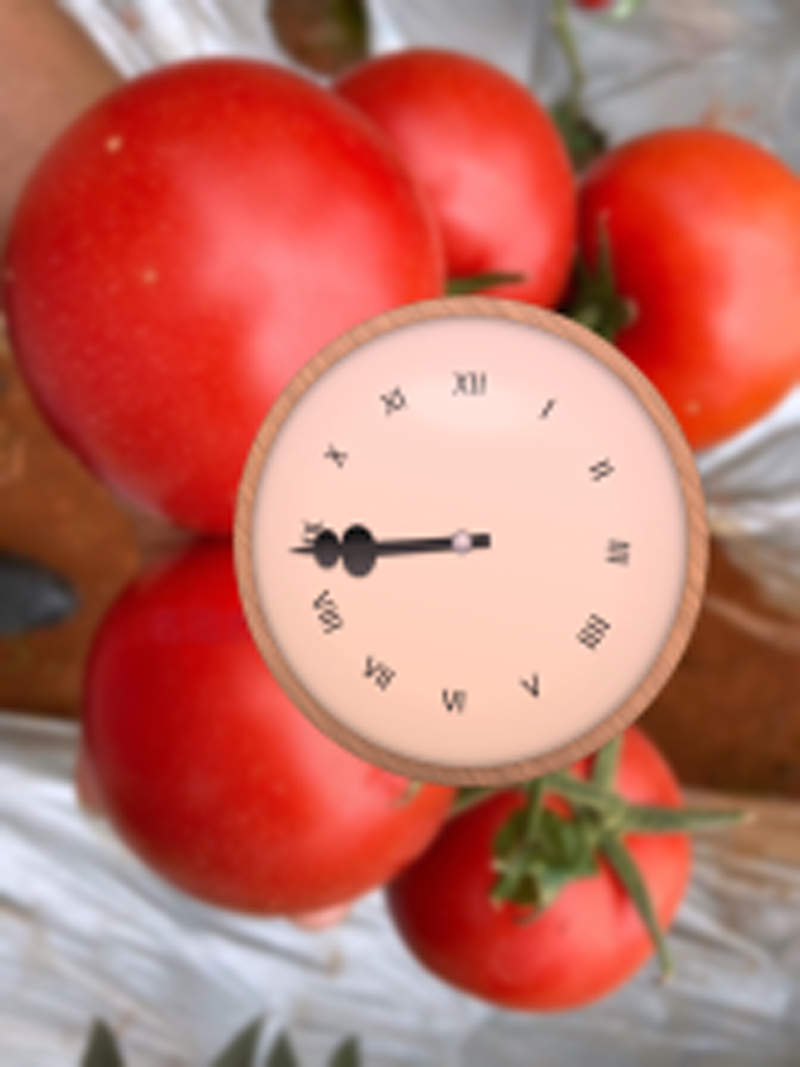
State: 8 h 44 min
